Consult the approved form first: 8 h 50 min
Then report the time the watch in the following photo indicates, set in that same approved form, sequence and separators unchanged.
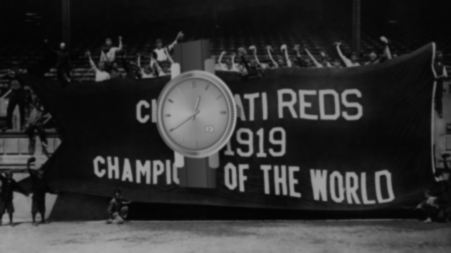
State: 12 h 40 min
